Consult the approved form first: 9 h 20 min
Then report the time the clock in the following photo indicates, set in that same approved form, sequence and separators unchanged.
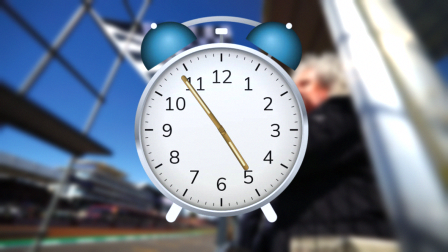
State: 4 h 54 min
